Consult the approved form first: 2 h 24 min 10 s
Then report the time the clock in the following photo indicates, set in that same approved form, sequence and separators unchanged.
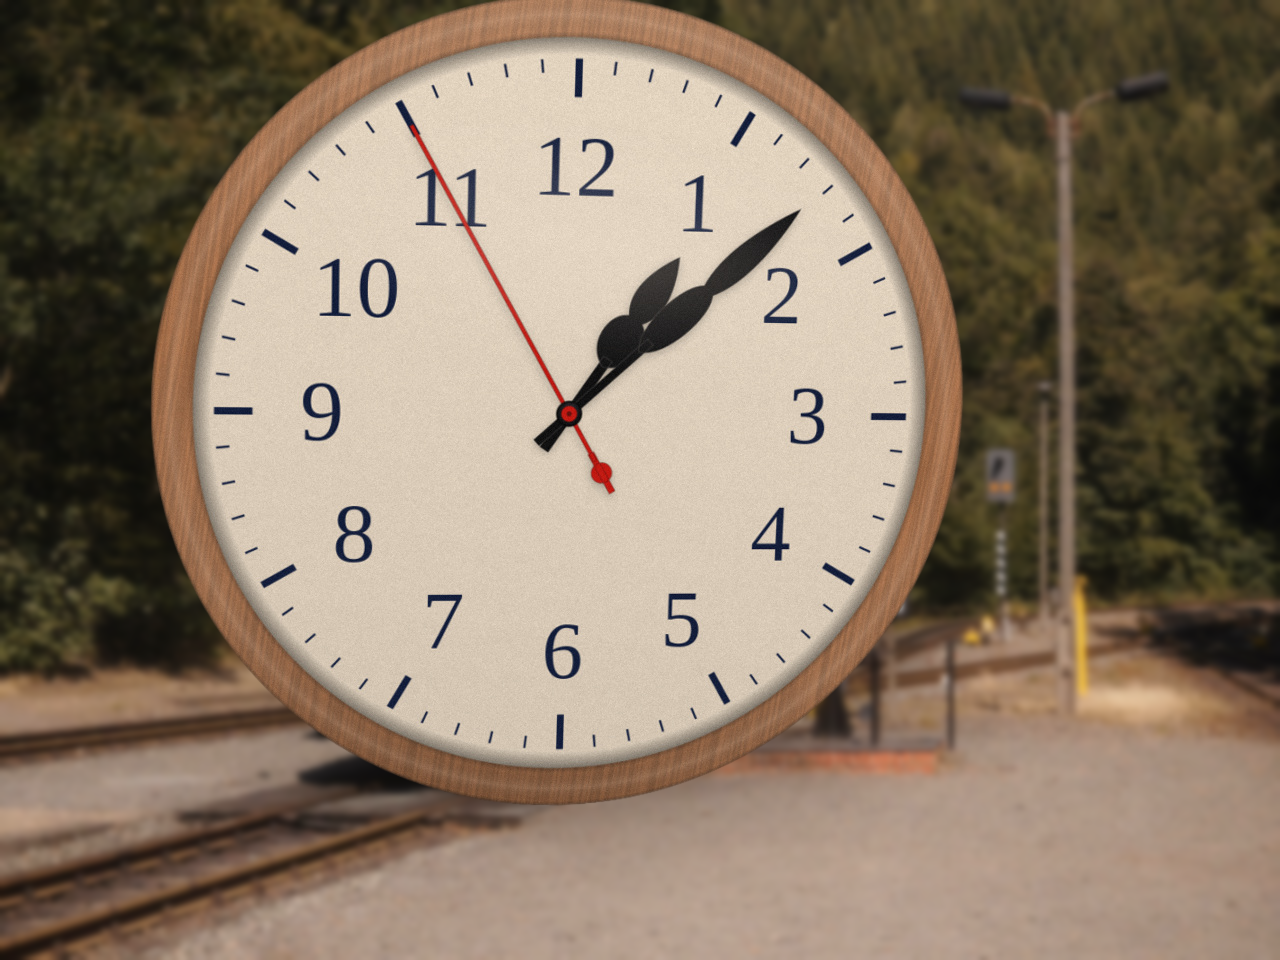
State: 1 h 07 min 55 s
